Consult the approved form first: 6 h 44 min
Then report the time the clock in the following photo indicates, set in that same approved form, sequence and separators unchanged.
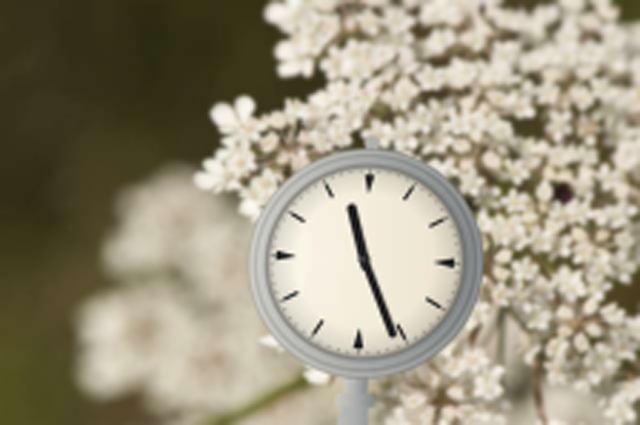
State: 11 h 26 min
